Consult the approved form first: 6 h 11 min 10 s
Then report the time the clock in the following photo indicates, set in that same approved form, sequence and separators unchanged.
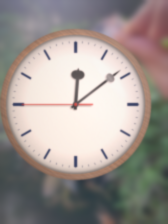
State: 12 h 08 min 45 s
